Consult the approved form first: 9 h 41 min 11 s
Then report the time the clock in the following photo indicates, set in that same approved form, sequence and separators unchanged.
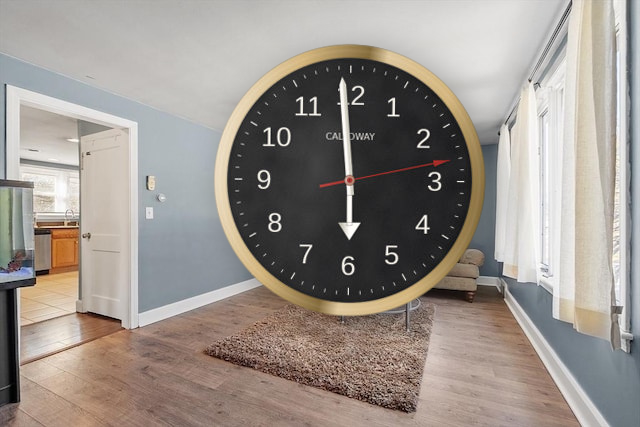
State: 5 h 59 min 13 s
